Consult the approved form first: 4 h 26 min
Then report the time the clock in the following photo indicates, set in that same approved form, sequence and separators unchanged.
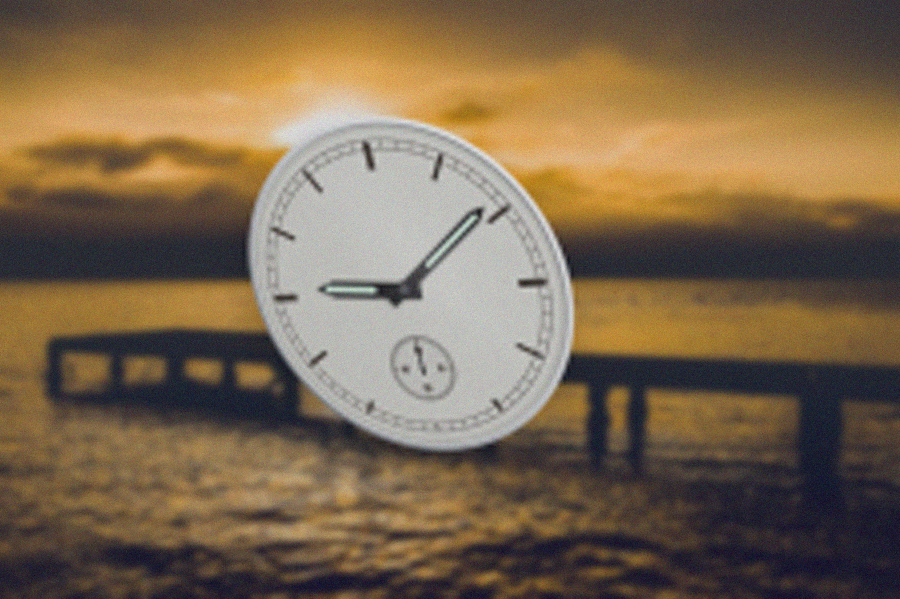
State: 9 h 09 min
